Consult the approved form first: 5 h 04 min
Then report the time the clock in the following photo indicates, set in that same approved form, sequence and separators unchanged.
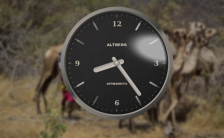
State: 8 h 24 min
